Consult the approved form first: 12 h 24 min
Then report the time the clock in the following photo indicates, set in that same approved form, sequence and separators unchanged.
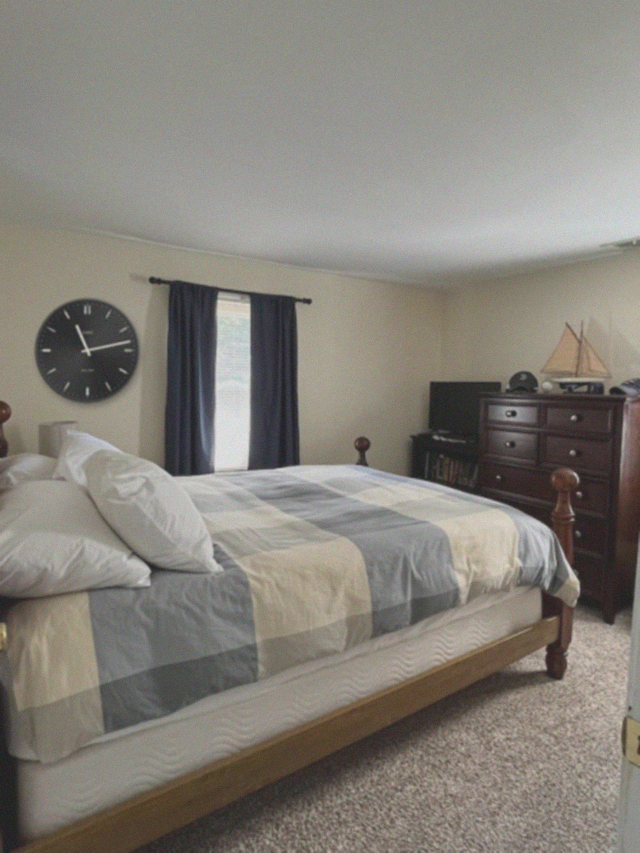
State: 11 h 13 min
